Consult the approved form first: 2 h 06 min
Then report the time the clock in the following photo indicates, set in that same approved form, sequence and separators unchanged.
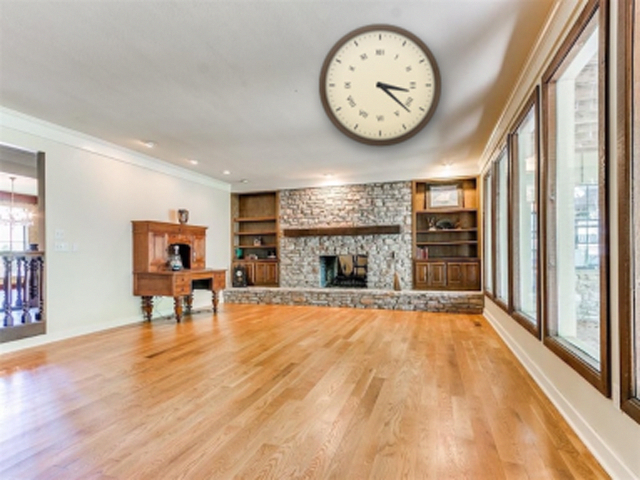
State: 3 h 22 min
